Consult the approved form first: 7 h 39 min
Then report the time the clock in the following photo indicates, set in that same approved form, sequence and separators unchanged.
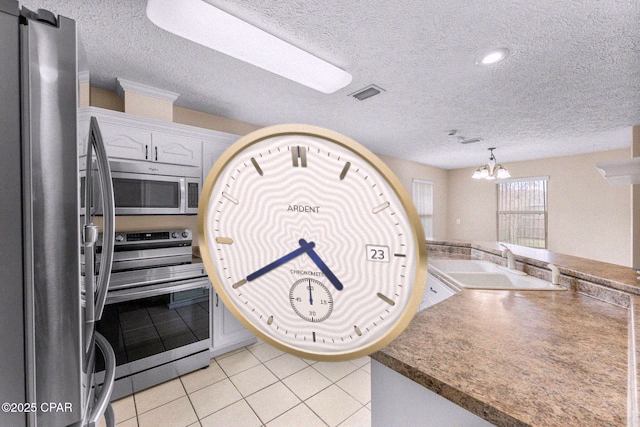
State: 4 h 40 min
